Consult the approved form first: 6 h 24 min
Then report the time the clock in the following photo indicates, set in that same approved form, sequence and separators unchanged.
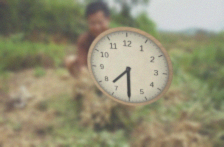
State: 7 h 30 min
